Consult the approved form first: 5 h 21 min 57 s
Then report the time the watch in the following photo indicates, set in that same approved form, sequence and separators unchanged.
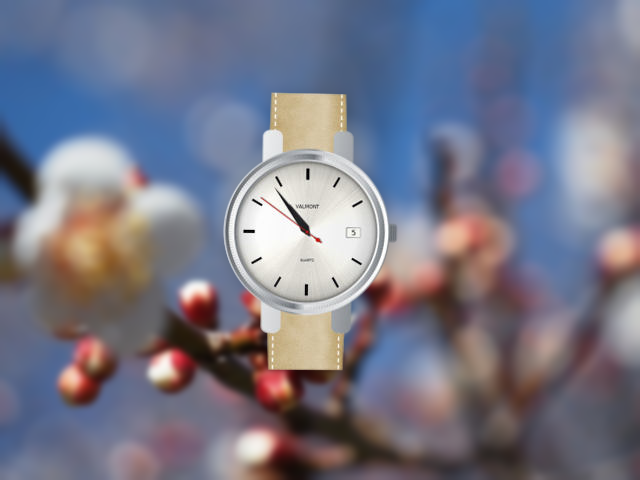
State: 10 h 53 min 51 s
